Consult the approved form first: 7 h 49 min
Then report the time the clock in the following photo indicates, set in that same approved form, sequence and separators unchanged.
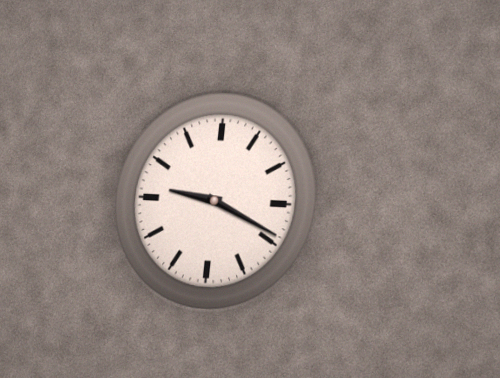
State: 9 h 19 min
